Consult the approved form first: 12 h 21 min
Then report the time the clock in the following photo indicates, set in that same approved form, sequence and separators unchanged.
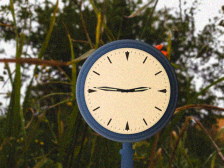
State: 2 h 46 min
